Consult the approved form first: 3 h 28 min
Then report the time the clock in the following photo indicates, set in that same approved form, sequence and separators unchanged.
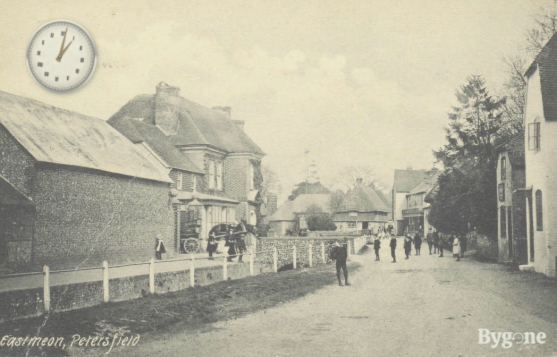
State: 1 h 01 min
